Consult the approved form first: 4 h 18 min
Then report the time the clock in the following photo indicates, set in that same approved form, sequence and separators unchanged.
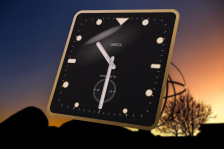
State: 10 h 30 min
